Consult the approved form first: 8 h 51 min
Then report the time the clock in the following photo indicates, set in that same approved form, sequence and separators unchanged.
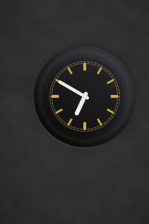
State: 6 h 50 min
